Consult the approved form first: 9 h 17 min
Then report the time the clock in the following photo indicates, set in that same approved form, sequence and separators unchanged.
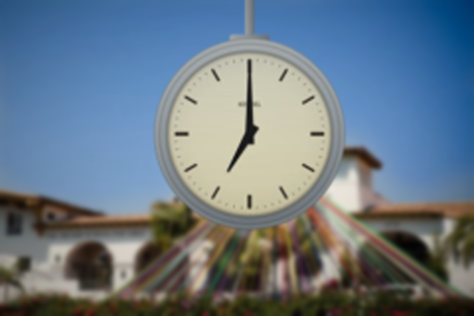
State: 7 h 00 min
